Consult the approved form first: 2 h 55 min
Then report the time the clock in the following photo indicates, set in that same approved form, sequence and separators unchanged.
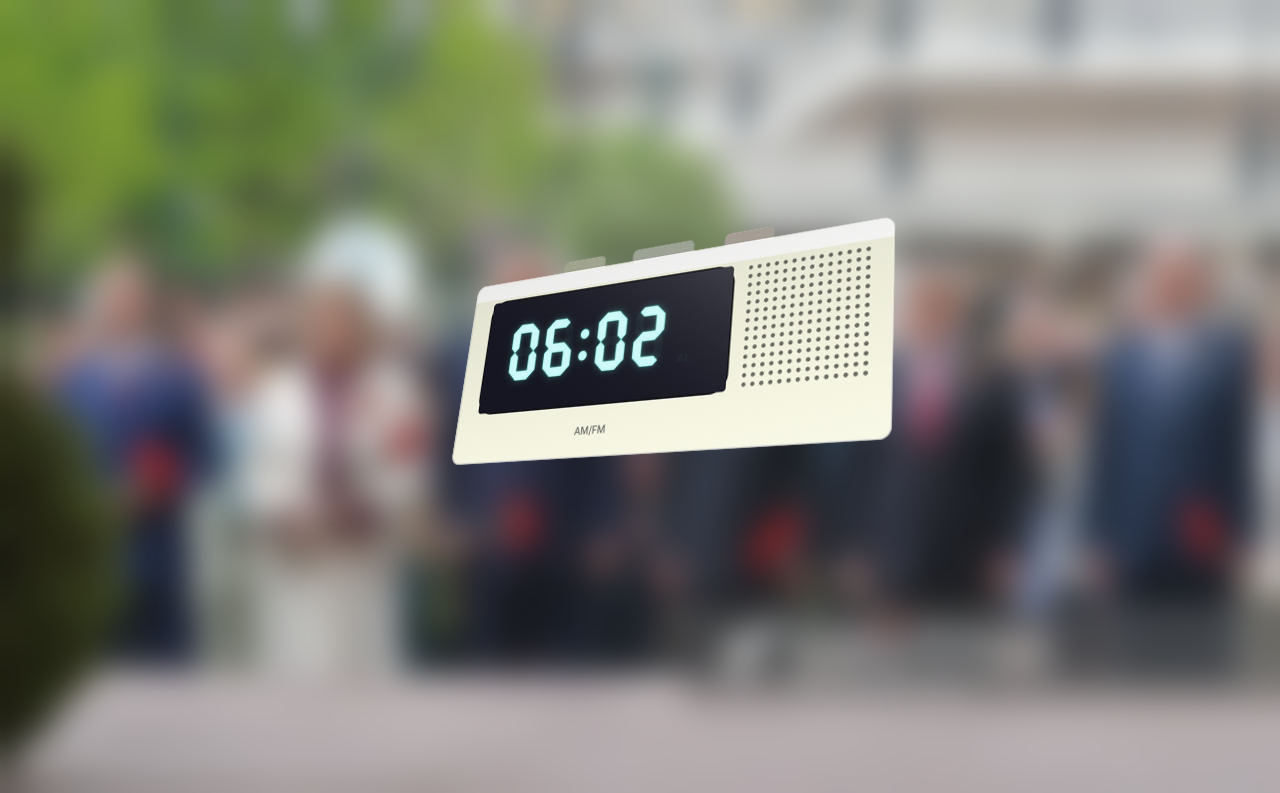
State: 6 h 02 min
